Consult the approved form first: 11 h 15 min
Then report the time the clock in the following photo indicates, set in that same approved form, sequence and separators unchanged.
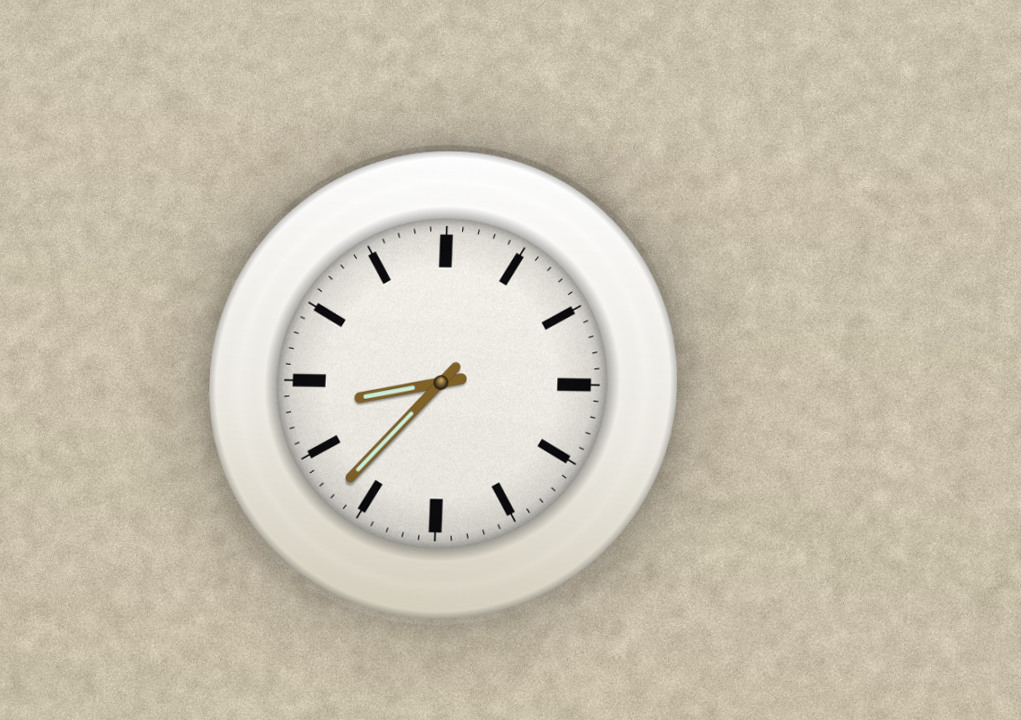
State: 8 h 37 min
